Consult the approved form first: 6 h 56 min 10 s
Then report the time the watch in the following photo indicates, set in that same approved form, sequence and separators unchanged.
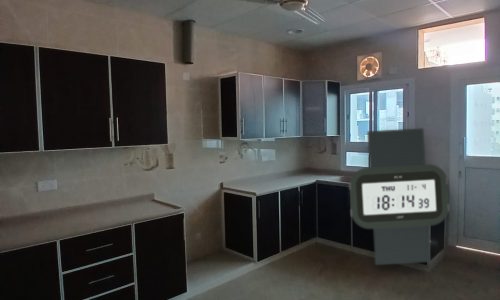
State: 18 h 14 min 39 s
